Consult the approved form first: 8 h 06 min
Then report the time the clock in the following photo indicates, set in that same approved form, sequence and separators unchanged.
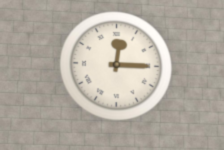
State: 12 h 15 min
